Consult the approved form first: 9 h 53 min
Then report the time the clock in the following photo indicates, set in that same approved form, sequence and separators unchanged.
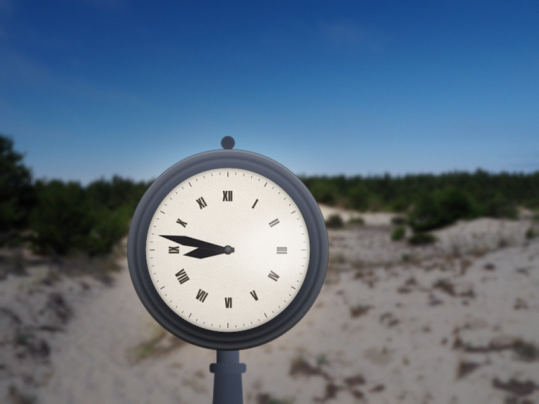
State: 8 h 47 min
